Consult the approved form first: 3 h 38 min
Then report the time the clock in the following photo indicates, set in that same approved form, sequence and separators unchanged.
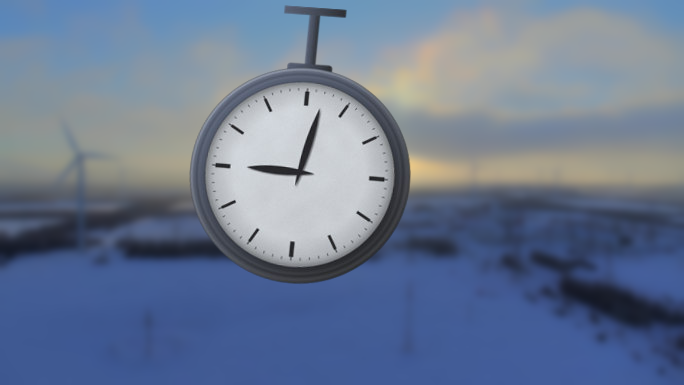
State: 9 h 02 min
